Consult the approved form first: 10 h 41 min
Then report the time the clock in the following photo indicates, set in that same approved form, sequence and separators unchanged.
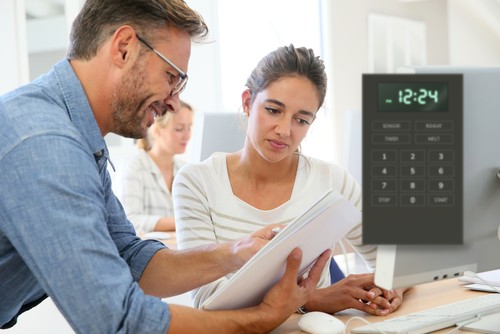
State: 12 h 24 min
